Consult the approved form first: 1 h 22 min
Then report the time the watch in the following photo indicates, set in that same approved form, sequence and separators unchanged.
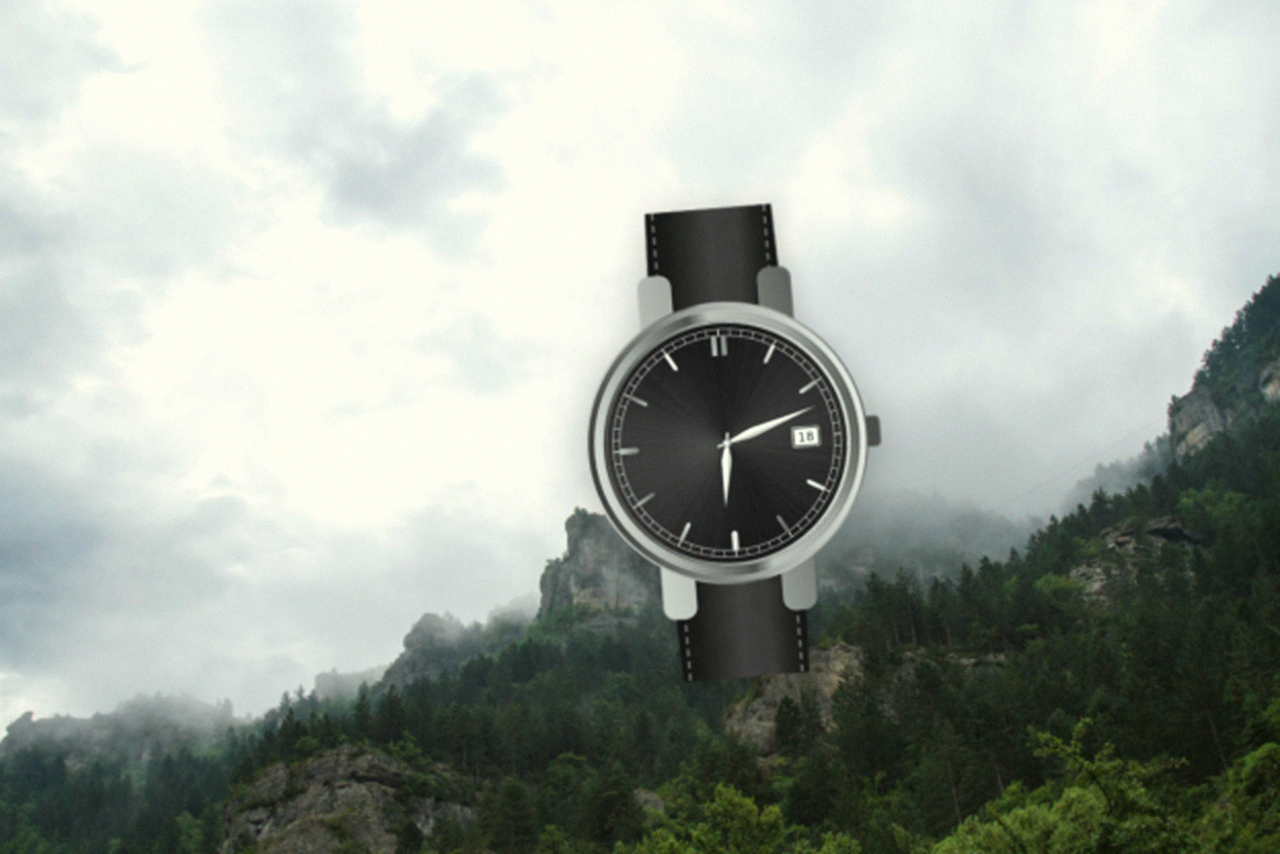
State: 6 h 12 min
